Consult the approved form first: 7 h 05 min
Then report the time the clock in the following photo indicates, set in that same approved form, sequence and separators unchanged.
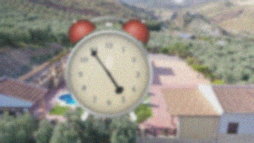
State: 4 h 54 min
